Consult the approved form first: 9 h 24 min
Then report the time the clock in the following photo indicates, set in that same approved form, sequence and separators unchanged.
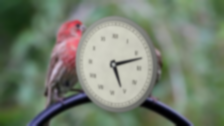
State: 5 h 12 min
